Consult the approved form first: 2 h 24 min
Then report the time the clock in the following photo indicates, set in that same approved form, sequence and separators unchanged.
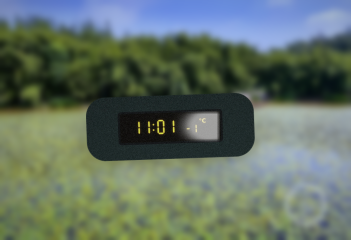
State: 11 h 01 min
